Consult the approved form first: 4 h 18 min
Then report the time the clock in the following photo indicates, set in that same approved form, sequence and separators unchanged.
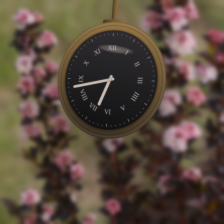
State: 6 h 43 min
